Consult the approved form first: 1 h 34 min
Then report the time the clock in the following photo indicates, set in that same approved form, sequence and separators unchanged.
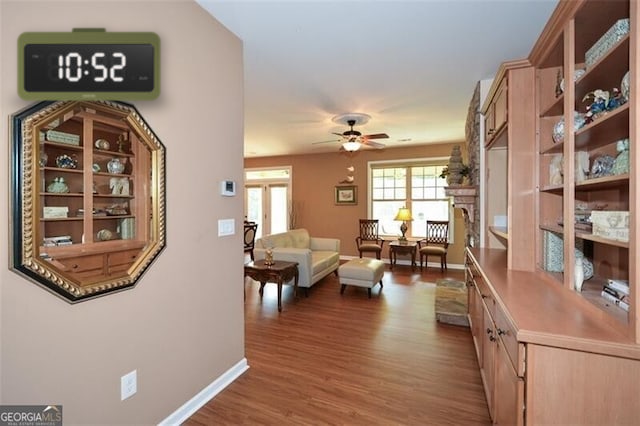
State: 10 h 52 min
